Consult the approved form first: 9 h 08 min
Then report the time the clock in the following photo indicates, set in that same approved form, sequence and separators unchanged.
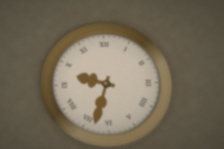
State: 9 h 33 min
